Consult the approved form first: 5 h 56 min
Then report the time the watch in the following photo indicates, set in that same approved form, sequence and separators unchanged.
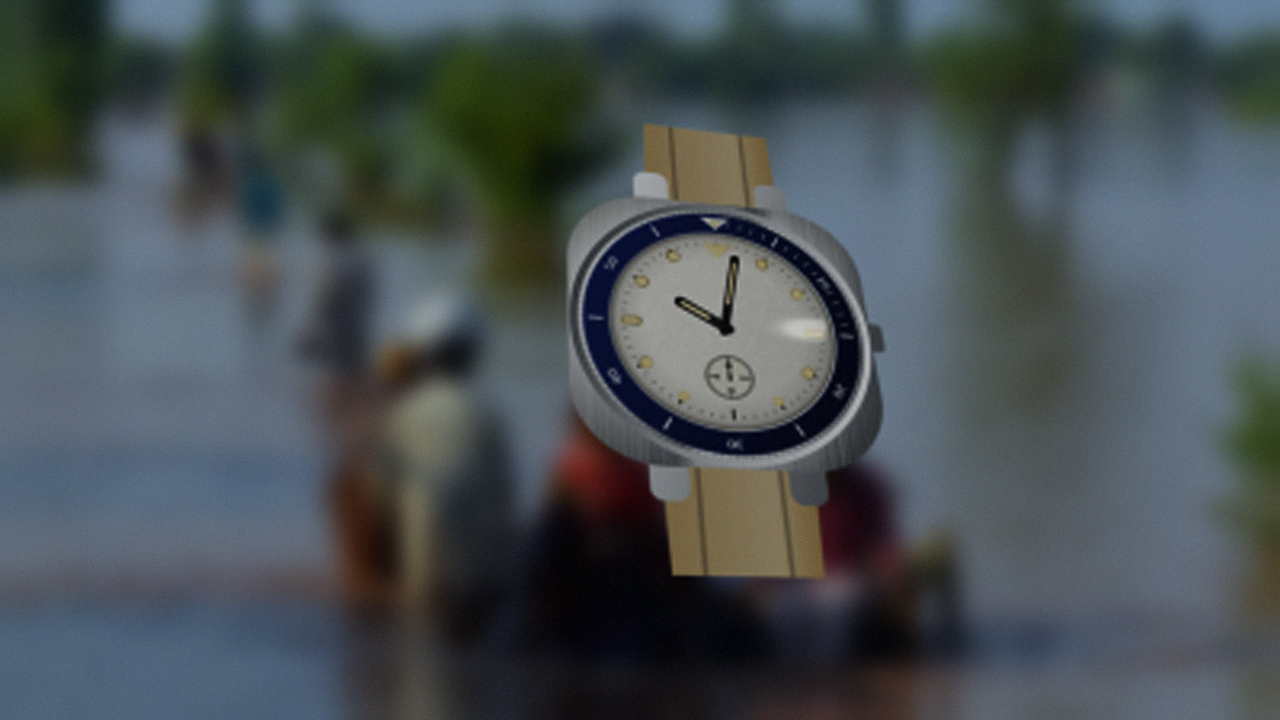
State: 10 h 02 min
